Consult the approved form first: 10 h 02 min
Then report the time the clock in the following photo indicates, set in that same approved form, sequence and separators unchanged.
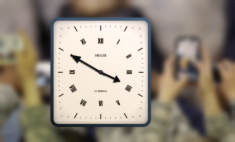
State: 3 h 50 min
